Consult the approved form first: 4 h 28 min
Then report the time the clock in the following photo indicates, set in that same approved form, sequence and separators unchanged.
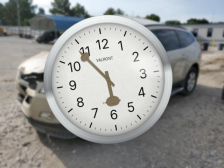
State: 5 h 54 min
